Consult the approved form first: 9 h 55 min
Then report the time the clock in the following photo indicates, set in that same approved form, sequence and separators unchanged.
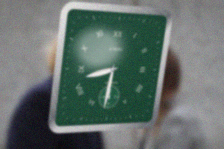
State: 8 h 31 min
